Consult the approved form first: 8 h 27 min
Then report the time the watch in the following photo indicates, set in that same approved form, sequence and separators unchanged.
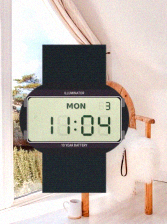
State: 11 h 04 min
